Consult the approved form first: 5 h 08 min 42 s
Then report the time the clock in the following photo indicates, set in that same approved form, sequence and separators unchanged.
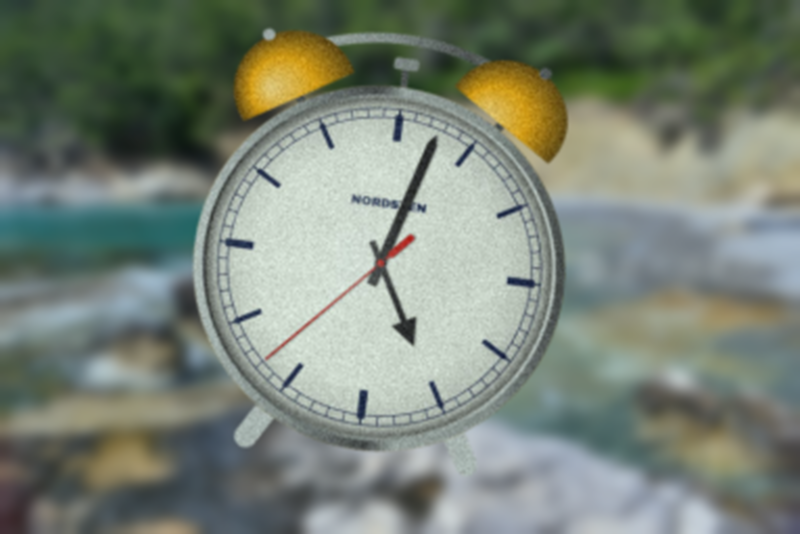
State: 5 h 02 min 37 s
